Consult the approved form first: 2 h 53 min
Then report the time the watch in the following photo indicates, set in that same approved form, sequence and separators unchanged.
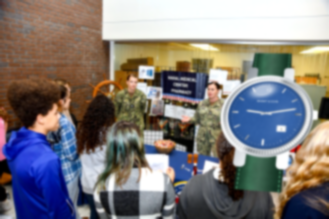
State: 9 h 13 min
